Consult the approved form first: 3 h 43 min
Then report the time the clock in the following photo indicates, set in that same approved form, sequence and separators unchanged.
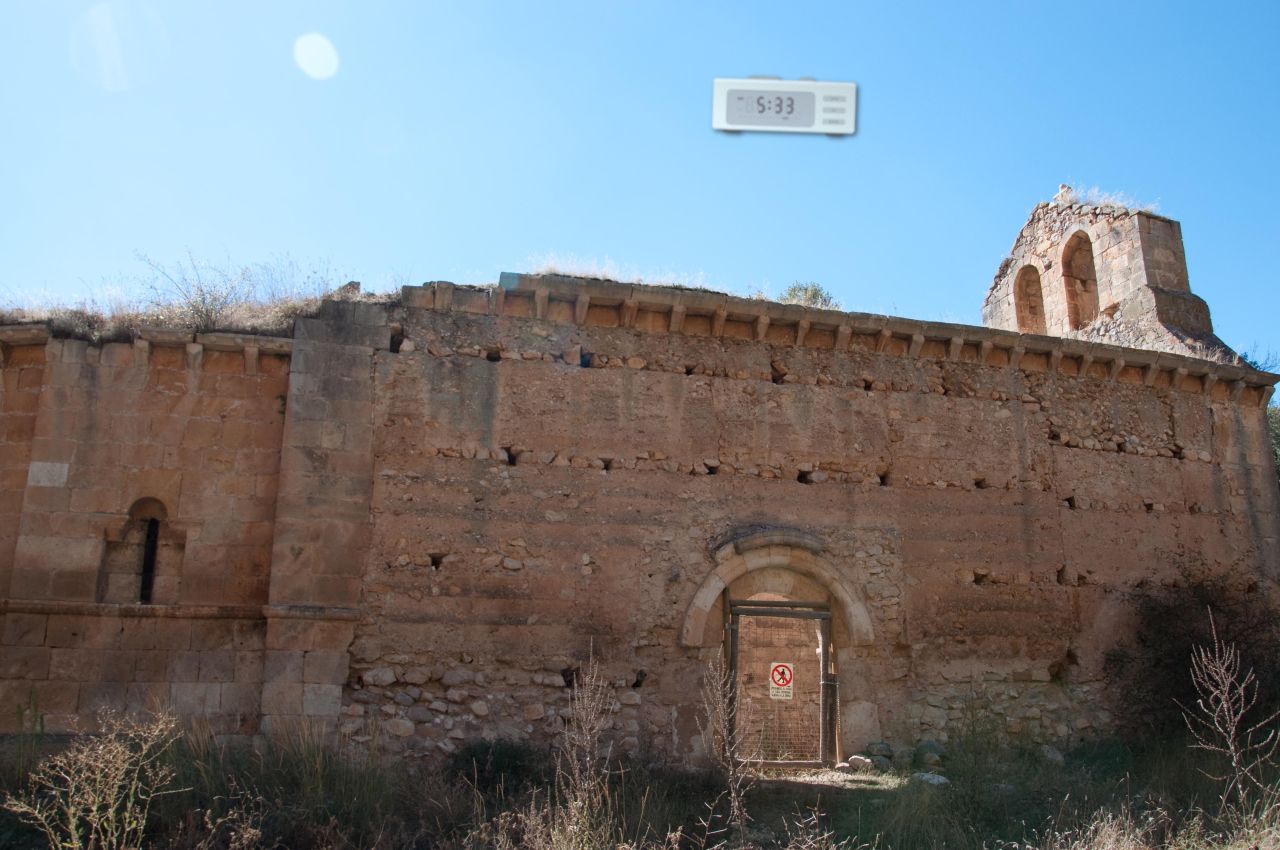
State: 5 h 33 min
